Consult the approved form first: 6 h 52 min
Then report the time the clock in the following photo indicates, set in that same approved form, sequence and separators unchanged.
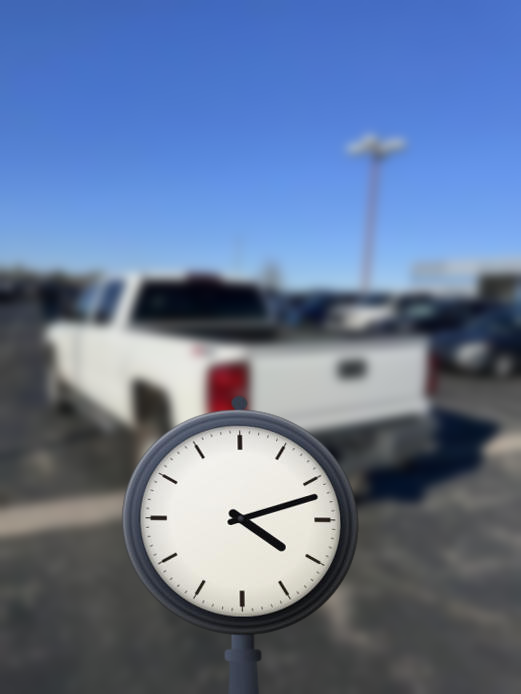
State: 4 h 12 min
